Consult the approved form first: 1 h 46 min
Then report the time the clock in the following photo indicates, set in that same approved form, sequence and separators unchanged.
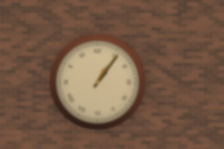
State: 1 h 06 min
